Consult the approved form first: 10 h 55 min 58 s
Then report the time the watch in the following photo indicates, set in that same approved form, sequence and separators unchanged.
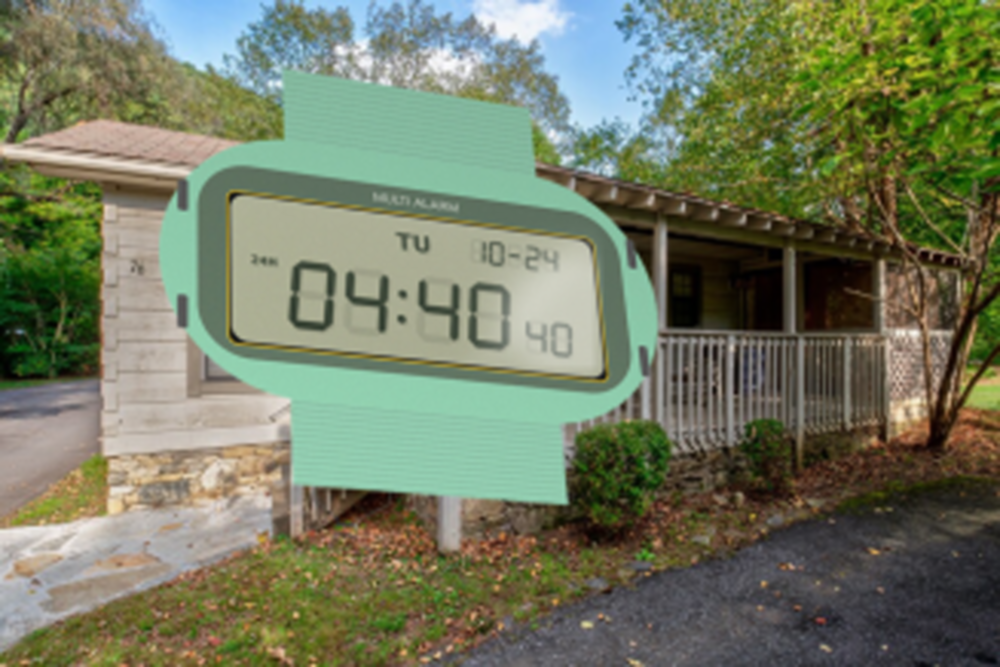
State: 4 h 40 min 40 s
